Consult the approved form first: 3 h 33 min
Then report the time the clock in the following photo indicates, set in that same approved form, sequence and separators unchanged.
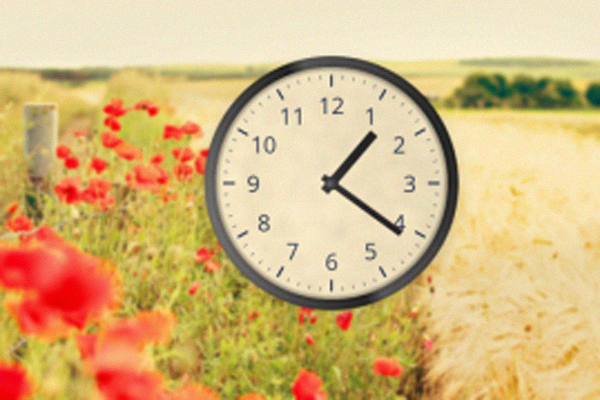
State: 1 h 21 min
